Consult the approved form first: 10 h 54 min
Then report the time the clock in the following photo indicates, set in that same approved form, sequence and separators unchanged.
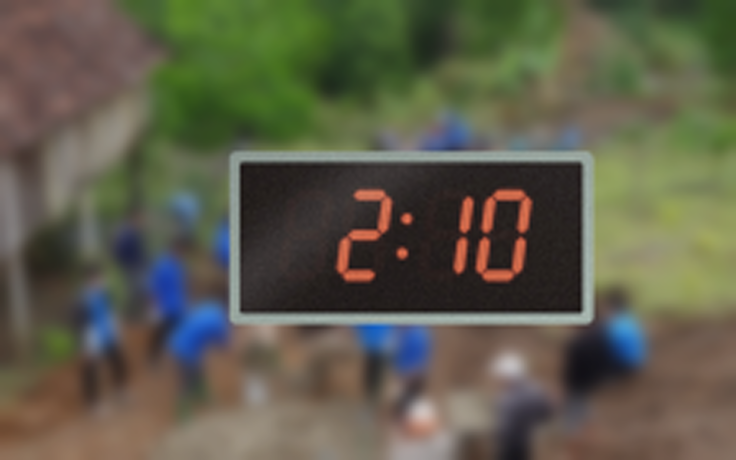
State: 2 h 10 min
